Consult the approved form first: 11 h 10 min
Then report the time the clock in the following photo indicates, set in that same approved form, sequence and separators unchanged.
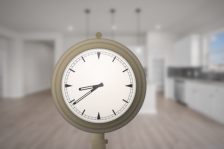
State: 8 h 39 min
